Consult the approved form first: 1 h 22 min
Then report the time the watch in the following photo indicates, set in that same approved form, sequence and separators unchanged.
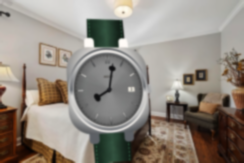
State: 8 h 02 min
